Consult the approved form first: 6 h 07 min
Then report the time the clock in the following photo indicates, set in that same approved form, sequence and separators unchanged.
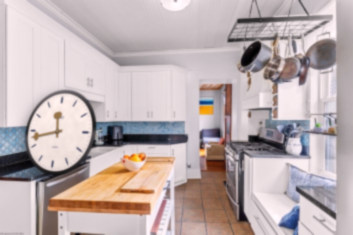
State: 11 h 43 min
